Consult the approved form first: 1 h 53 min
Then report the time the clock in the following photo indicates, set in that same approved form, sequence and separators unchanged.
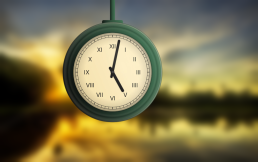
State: 5 h 02 min
